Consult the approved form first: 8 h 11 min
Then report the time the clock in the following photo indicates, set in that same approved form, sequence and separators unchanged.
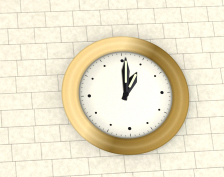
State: 1 h 01 min
